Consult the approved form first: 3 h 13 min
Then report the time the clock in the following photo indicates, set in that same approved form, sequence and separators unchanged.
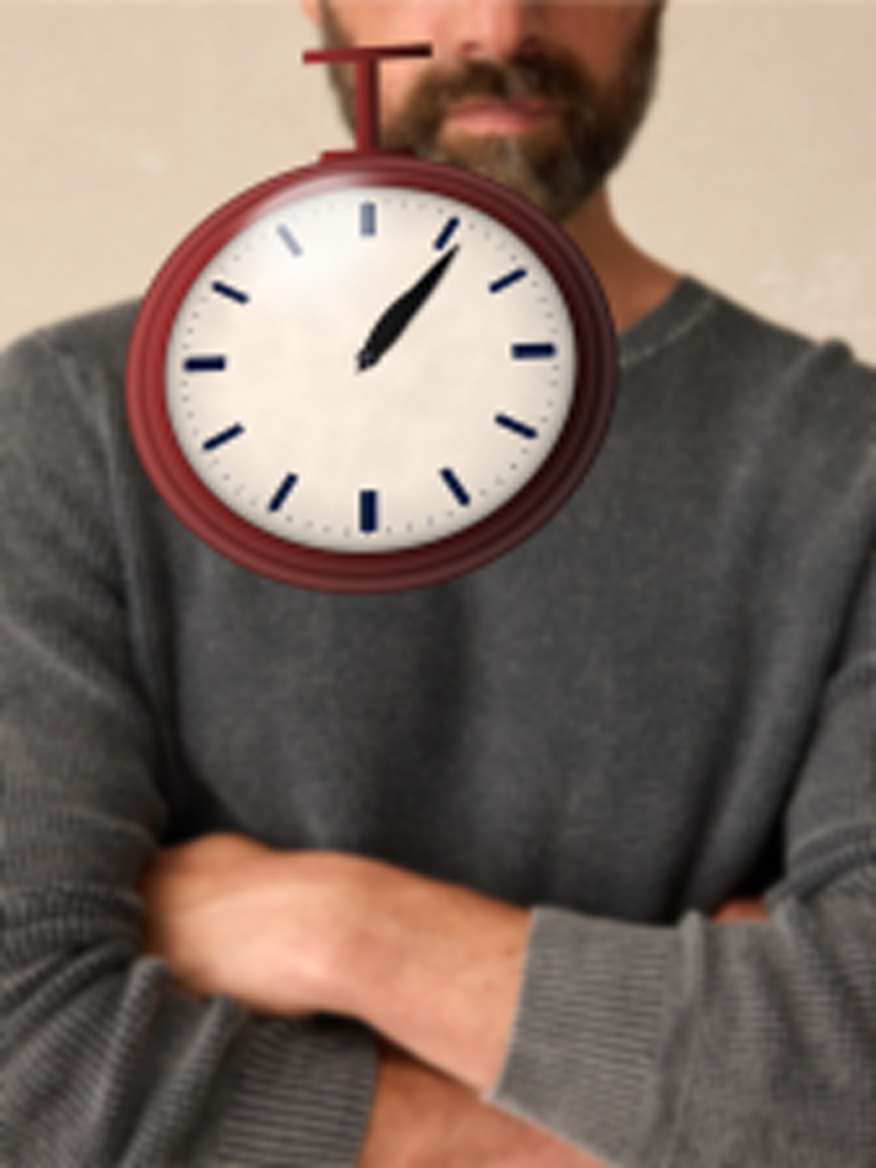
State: 1 h 06 min
